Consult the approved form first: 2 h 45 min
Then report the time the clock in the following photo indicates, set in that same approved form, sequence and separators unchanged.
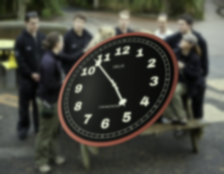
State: 4 h 53 min
